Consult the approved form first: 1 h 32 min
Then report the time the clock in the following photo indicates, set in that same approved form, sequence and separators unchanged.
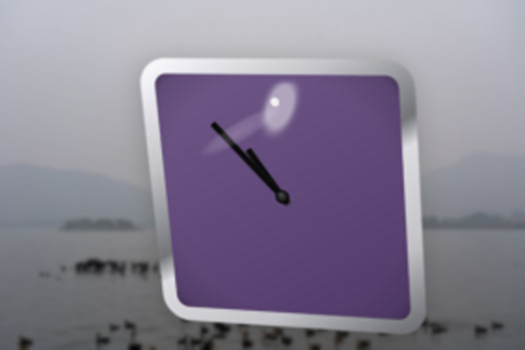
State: 10 h 53 min
